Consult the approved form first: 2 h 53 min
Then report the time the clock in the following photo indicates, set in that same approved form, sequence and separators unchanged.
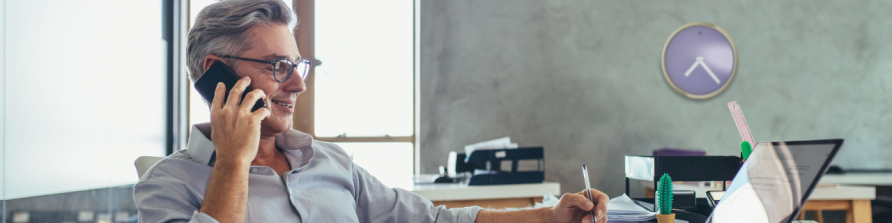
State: 7 h 23 min
